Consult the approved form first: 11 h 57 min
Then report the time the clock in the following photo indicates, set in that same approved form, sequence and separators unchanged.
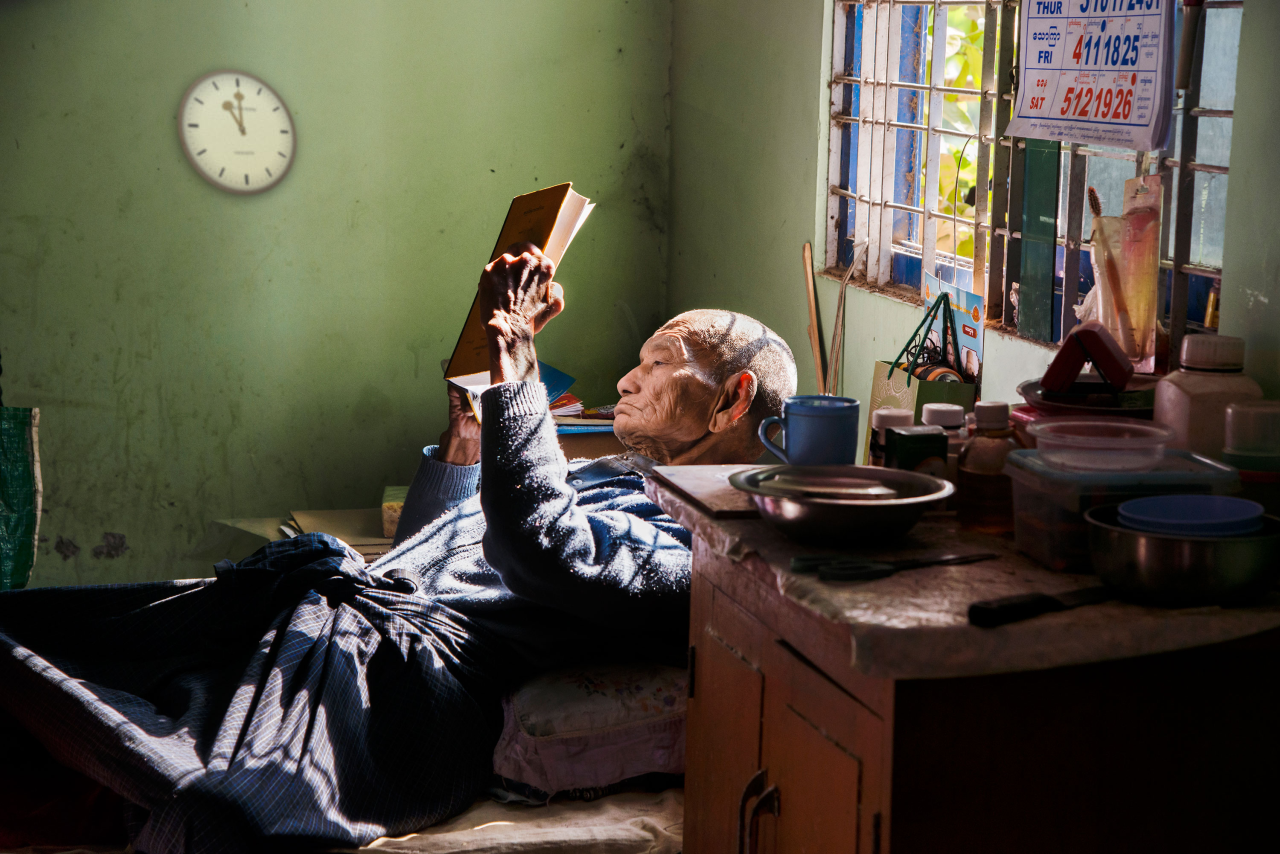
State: 11 h 00 min
